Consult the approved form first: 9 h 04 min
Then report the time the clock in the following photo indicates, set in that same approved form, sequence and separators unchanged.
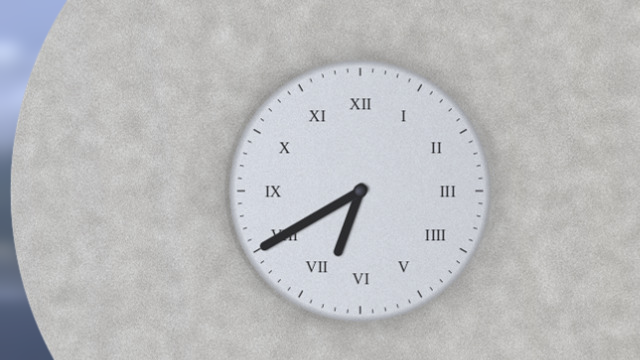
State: 6 h 40 min
